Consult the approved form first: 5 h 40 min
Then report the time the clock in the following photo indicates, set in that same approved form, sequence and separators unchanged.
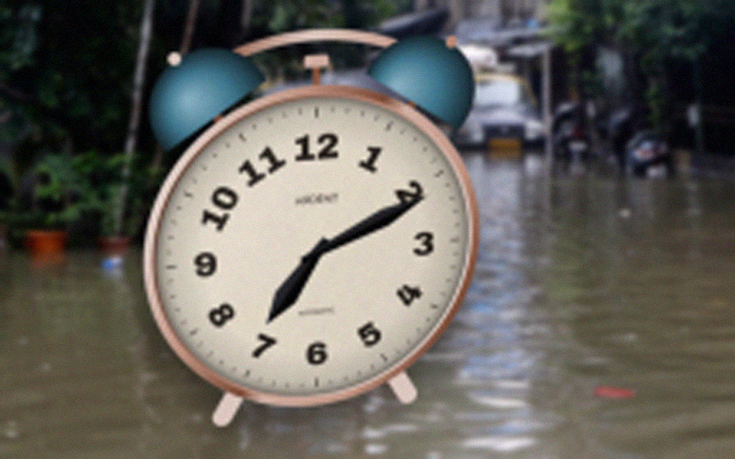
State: 7 h 11 min
